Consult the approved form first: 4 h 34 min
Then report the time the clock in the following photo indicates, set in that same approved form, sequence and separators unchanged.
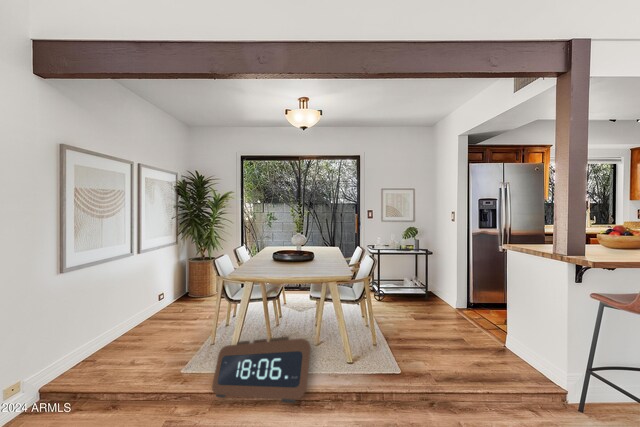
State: 18 h 06 min
